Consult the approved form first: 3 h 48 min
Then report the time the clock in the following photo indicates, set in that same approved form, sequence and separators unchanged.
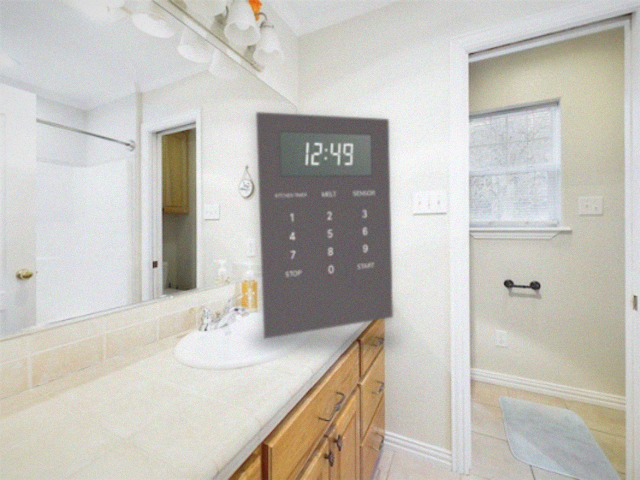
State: 12 h 49 min
